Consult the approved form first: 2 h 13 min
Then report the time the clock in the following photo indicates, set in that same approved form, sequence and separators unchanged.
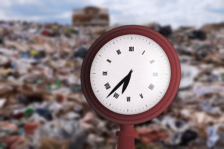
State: 6 h 37 min
